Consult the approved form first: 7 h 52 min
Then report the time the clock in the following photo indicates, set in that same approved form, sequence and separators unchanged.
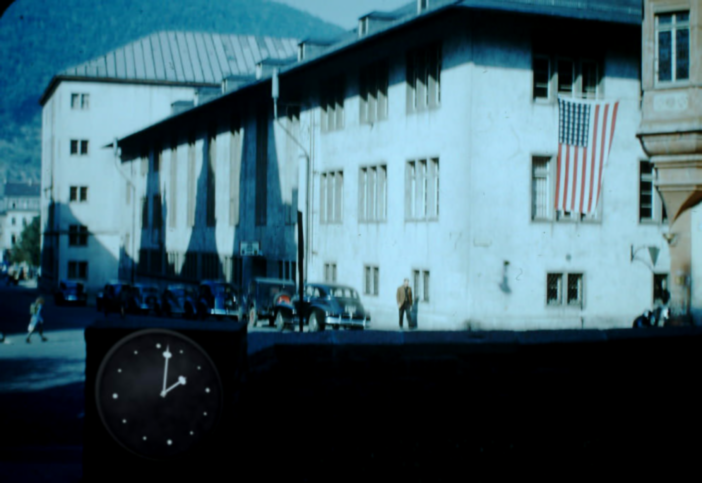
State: 2 h 02 min
